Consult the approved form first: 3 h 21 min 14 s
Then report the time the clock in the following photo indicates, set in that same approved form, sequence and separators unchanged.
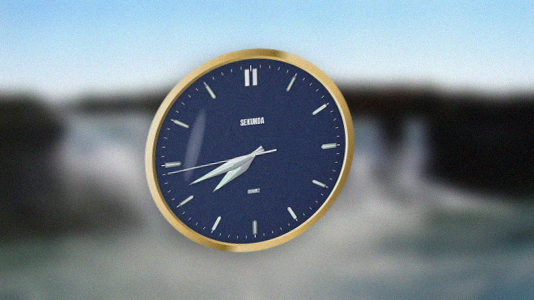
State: 7 h 41 min 44 s
